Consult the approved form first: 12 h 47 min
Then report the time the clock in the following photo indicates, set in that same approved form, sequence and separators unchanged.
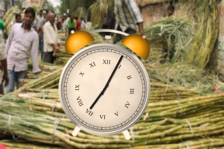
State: 7 h 04 min
